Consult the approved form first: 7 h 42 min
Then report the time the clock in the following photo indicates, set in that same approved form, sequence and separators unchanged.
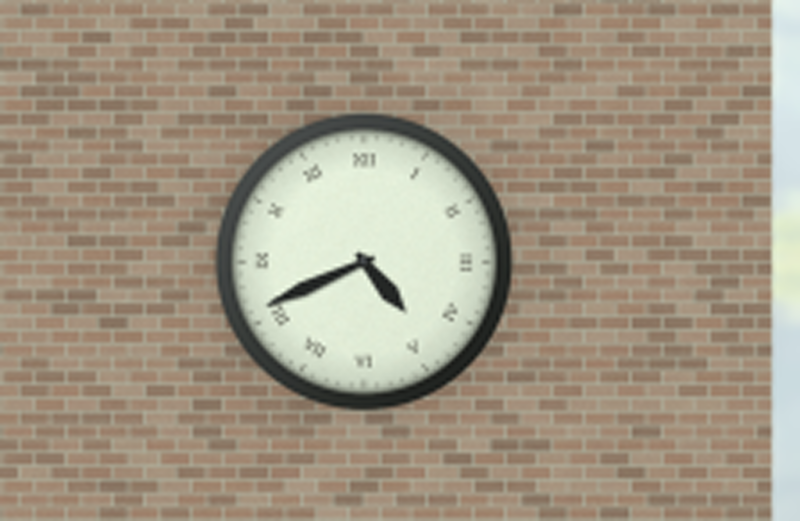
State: 4 h 41 min
